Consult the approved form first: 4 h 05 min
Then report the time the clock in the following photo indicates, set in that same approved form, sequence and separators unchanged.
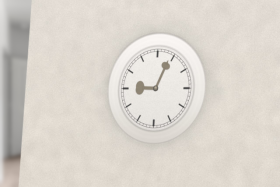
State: 9 h 04 min
